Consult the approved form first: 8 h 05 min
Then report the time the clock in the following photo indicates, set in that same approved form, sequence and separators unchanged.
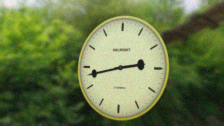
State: 2 h 43 min
